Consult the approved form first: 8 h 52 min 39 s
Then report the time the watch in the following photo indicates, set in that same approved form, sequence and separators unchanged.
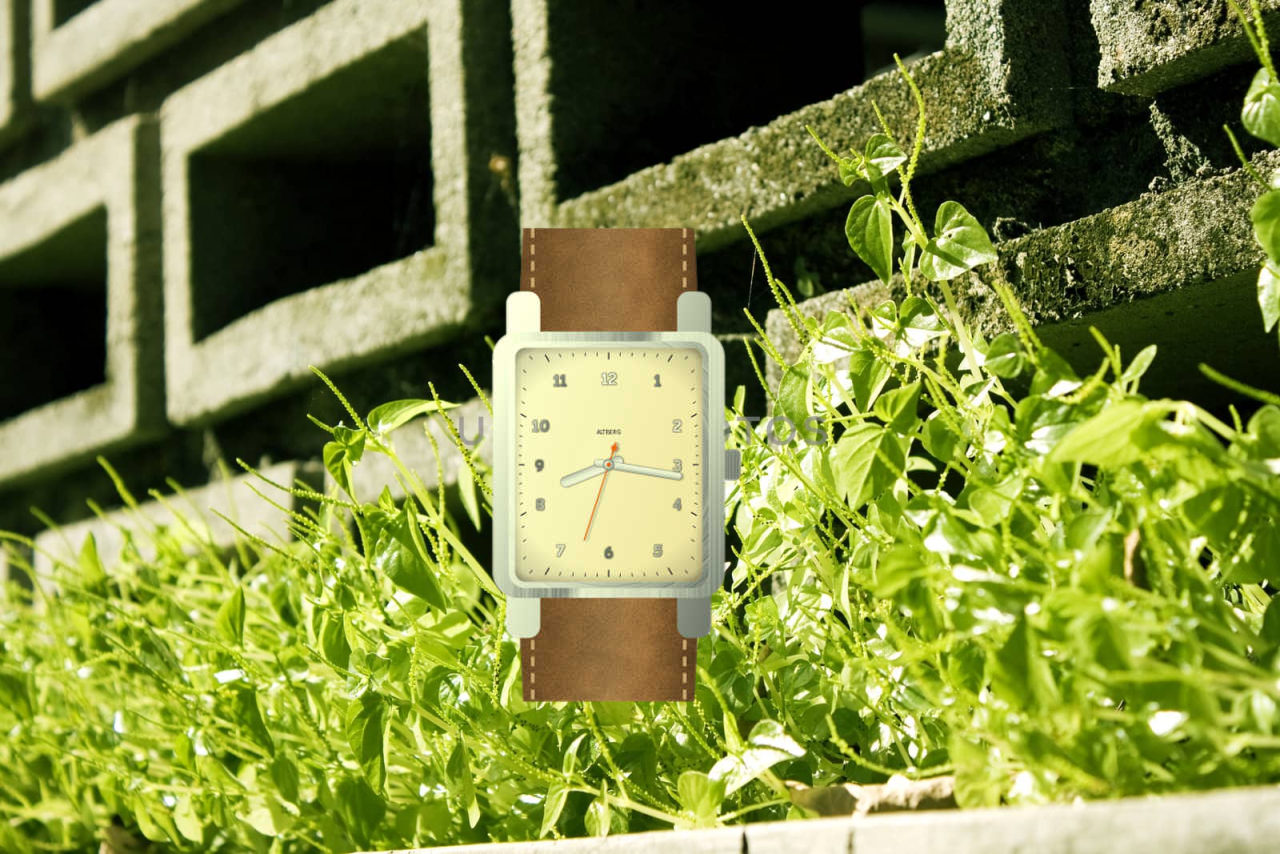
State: 8 h 16 min 33 s
